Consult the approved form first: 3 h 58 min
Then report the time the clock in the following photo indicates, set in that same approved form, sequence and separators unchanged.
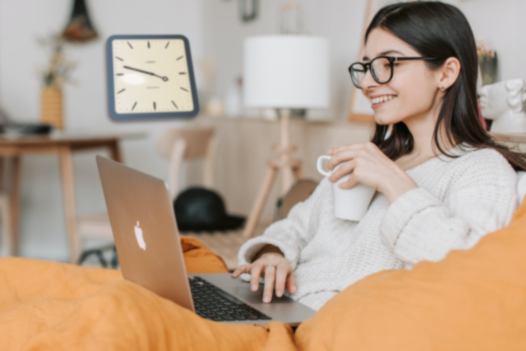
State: 3 h 48 min
